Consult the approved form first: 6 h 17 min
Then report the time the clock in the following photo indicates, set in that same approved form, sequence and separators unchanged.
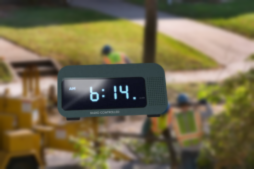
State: 6 h 14 min
